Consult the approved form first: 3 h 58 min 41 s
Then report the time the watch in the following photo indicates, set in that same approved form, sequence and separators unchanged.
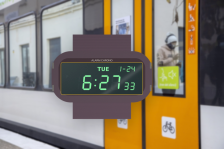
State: 6 h 27 min 33 s
